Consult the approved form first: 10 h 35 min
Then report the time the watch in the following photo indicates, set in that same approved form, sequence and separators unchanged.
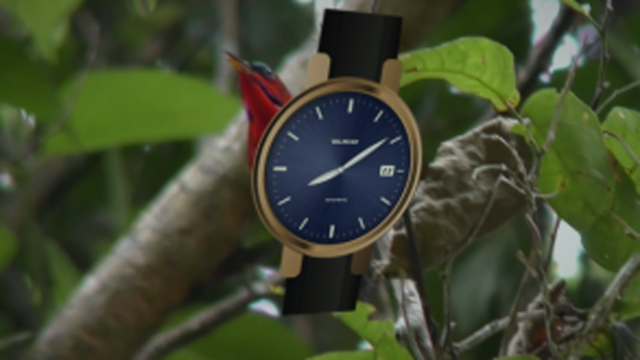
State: 8 h 09 min
